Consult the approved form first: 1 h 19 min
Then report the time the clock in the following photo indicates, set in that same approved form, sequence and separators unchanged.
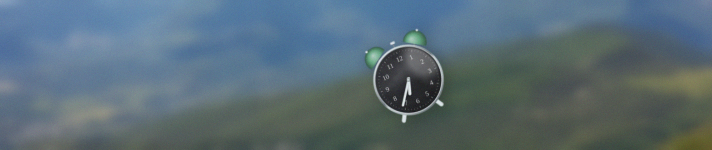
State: 6 h 36 min
